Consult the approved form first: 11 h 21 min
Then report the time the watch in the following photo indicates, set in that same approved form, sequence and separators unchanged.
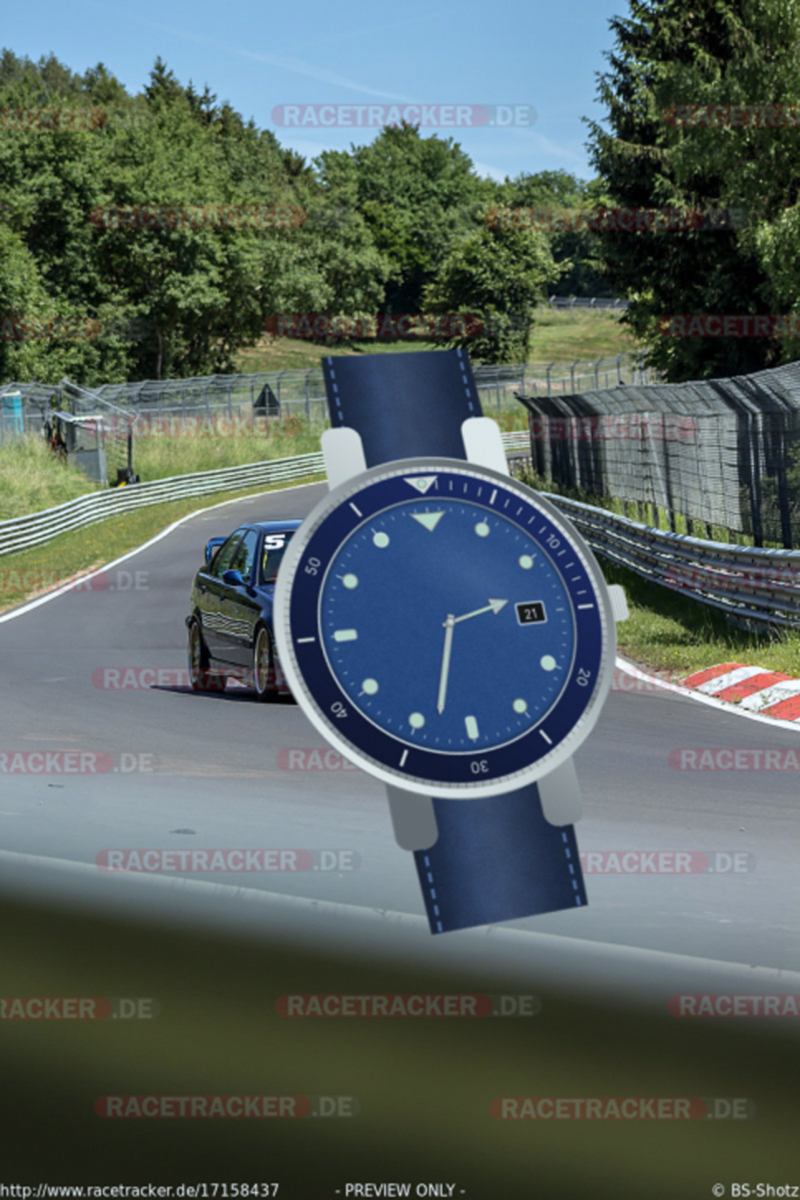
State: 2 h 33 min
